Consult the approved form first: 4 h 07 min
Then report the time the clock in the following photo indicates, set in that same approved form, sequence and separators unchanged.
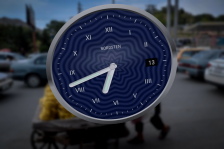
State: 6 h 42 min
